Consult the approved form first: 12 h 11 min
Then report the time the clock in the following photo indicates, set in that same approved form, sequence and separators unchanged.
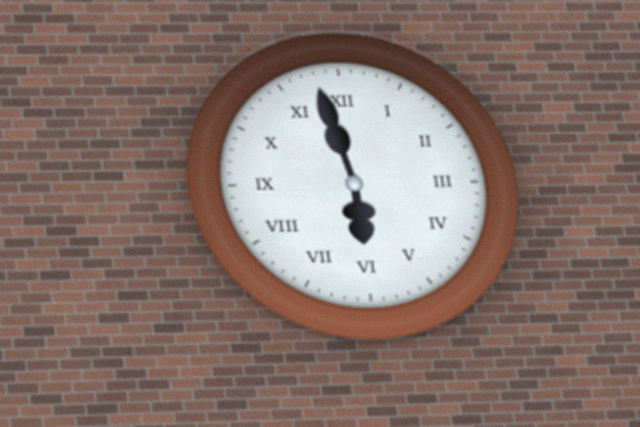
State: 5 h 58 min
